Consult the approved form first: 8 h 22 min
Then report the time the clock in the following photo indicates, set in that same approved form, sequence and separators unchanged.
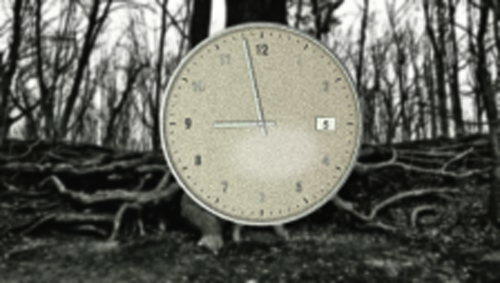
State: 8 h 58 min
